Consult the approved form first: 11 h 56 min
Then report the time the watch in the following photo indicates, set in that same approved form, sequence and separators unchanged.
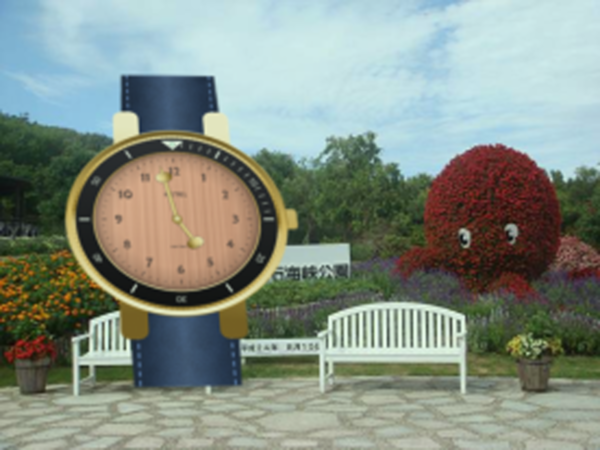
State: 4 h 58 min
